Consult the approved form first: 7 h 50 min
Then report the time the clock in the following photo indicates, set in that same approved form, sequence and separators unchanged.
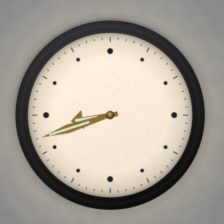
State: 8 h 42 min
